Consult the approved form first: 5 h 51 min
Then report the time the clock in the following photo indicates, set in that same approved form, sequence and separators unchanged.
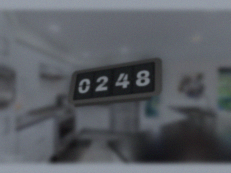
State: 2 h 48 min
